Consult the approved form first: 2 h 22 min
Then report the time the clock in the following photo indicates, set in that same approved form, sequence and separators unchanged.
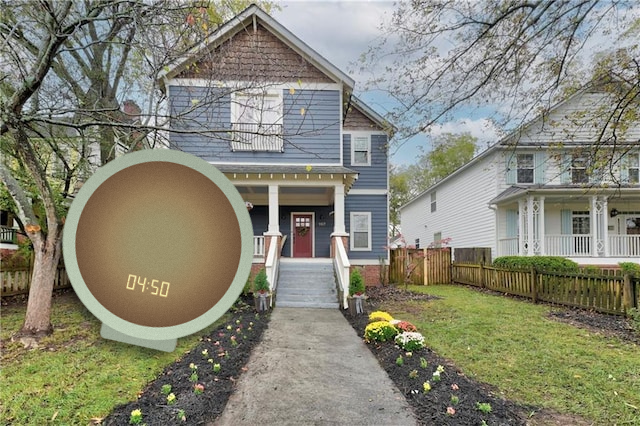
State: 4 h 50 min
